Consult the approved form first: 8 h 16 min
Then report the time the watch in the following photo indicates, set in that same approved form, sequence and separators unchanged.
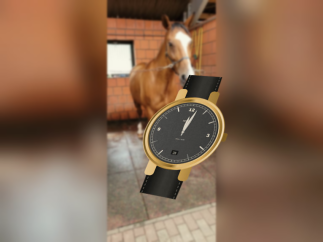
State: 12 h 02 min
